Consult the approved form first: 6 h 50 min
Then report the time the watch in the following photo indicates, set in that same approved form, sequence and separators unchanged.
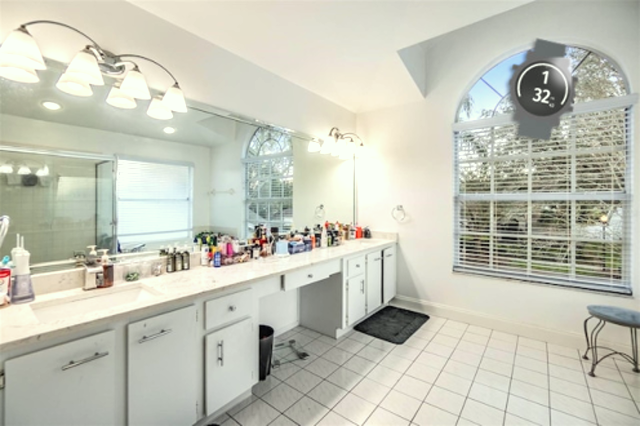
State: 1 h 32 min
